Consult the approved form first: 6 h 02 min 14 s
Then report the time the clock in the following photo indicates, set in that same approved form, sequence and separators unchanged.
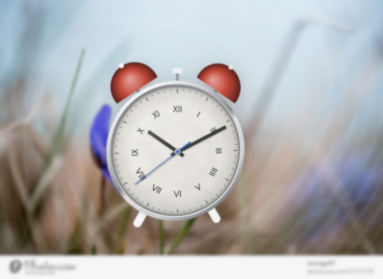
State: 10 h 10 min 39 s
